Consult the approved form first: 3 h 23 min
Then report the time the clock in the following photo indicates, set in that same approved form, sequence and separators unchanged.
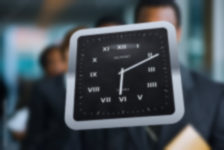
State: 6 h 11 min
